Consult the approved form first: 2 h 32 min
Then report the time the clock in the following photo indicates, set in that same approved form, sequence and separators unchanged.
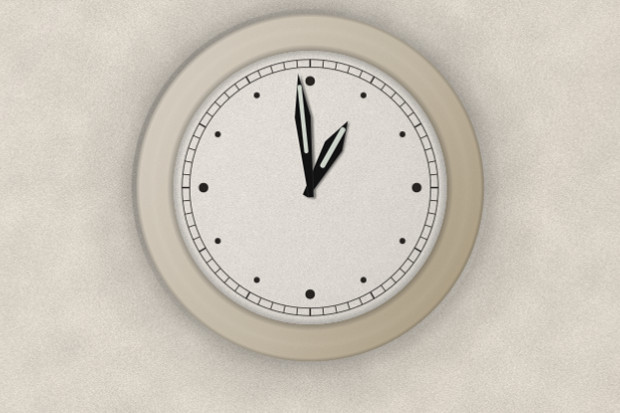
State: 12 h 59 min
